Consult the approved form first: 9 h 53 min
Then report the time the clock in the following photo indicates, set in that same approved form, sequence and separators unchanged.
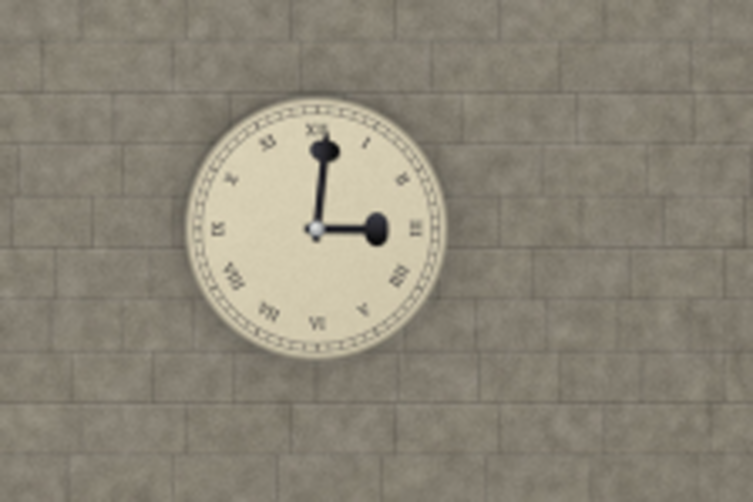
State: 3 h 01 min
